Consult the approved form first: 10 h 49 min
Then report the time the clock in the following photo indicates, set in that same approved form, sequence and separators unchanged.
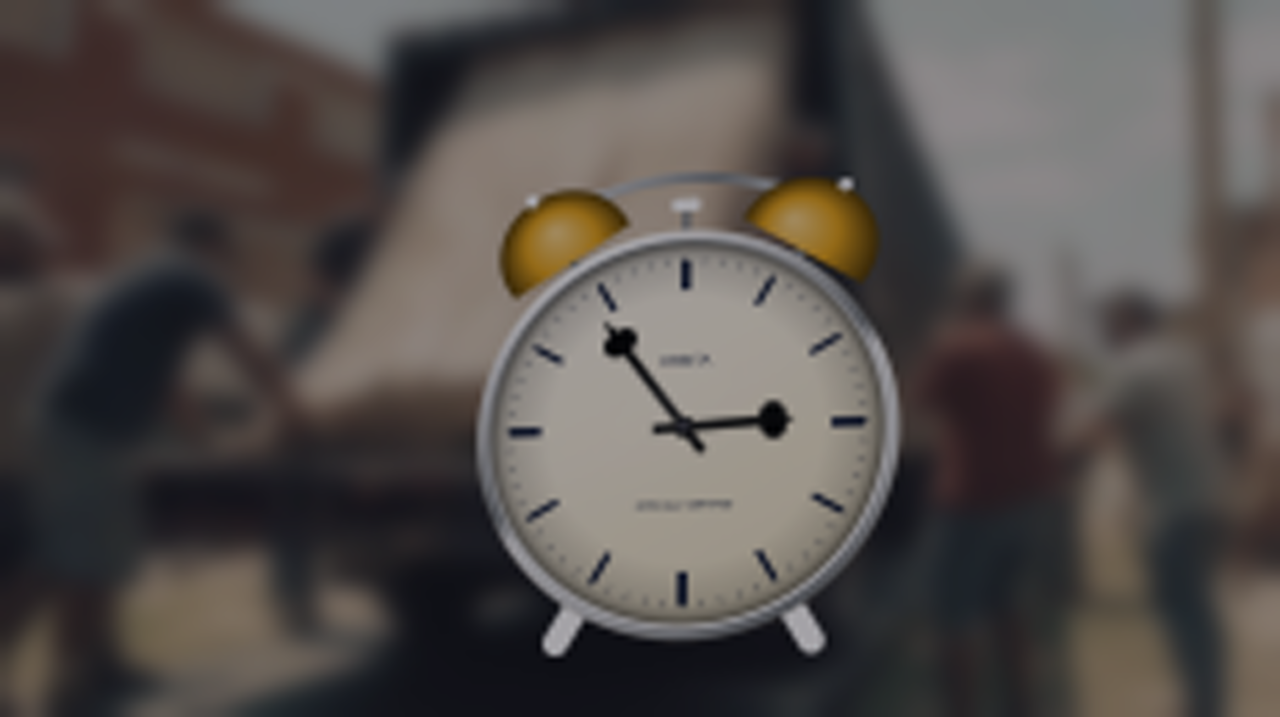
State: 2 h 54 min
